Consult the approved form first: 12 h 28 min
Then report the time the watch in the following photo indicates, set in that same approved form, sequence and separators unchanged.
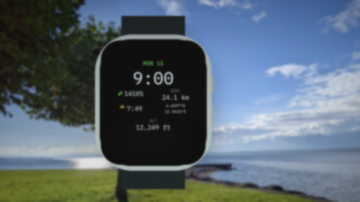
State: 9 h 00 min
